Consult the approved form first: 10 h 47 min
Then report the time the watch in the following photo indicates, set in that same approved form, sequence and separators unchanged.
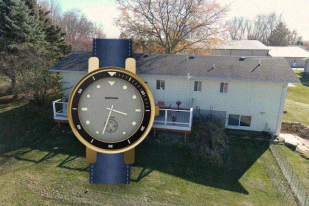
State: 3 h 33 min
